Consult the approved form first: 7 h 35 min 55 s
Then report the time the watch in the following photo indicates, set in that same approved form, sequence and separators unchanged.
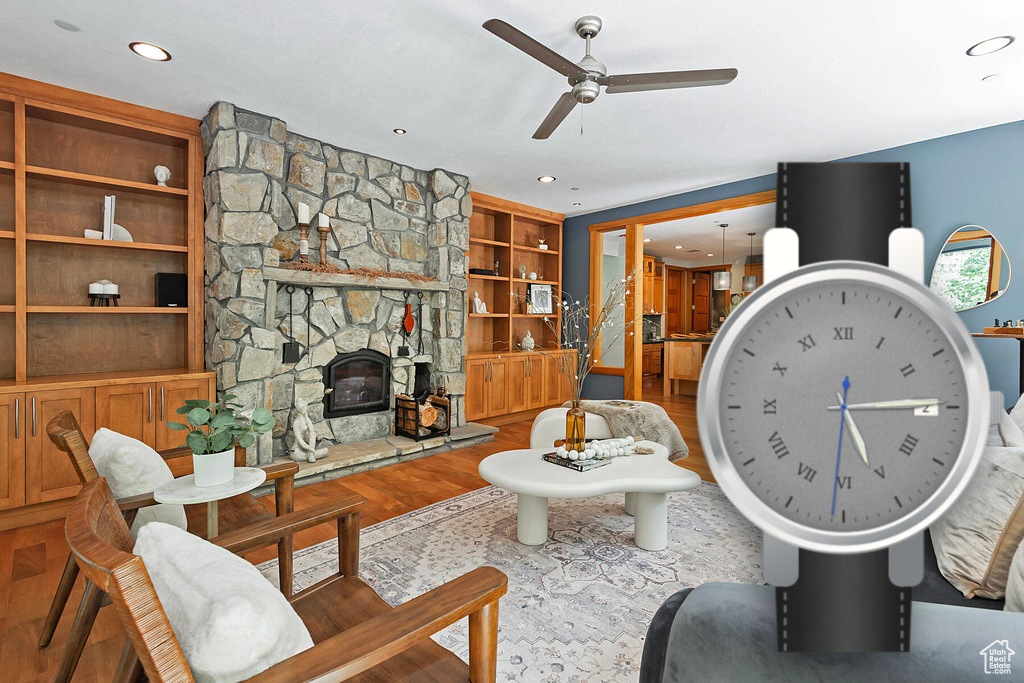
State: 5 h 14 min 31 s
